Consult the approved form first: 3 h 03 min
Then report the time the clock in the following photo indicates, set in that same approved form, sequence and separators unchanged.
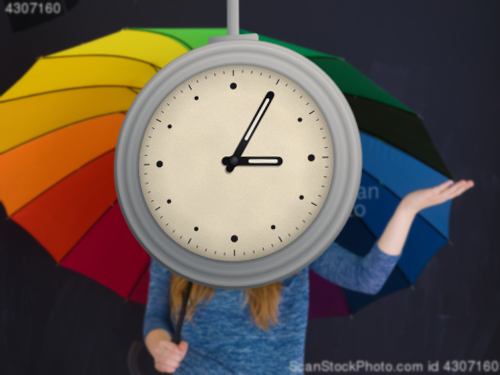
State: 3 h 05 min
